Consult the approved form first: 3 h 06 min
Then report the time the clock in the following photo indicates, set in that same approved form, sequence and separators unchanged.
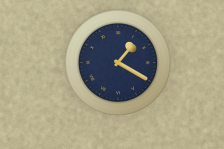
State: 1 h 20 min
